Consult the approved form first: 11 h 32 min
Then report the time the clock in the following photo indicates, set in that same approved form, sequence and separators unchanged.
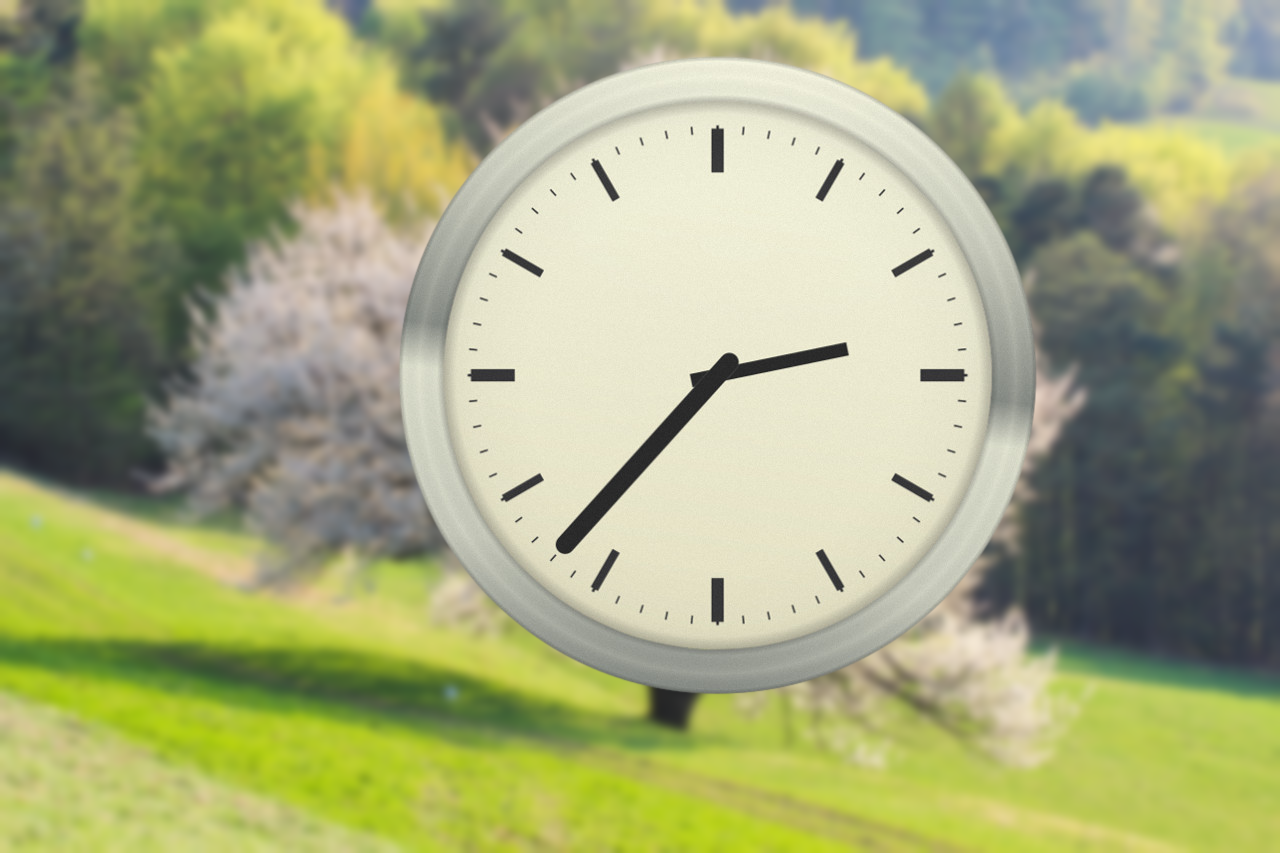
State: 2 h 37 min
